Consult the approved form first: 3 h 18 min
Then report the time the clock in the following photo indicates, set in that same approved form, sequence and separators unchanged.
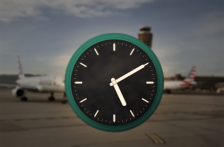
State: 5 h 10 min
